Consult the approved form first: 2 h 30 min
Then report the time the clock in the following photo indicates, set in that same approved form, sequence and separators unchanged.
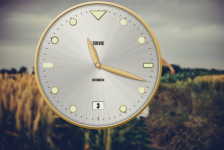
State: 11 h 18 min
